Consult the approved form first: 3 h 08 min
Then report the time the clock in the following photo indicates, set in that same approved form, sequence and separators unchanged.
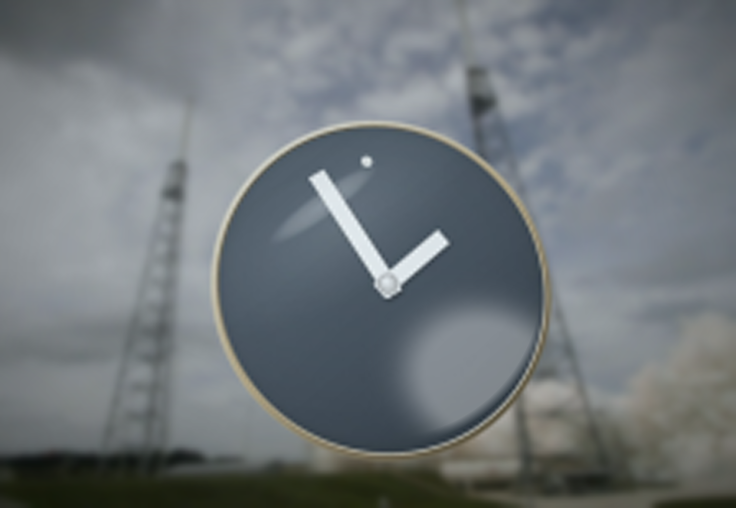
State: 1 h 56 min
